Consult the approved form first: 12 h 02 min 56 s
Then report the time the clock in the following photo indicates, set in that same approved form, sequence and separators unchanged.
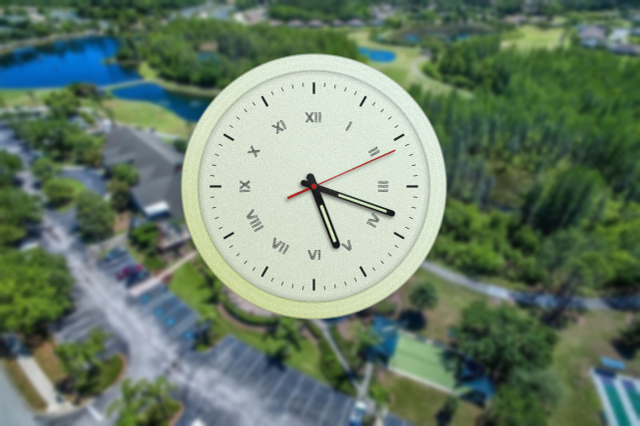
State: 5 h 18 min 11 s
